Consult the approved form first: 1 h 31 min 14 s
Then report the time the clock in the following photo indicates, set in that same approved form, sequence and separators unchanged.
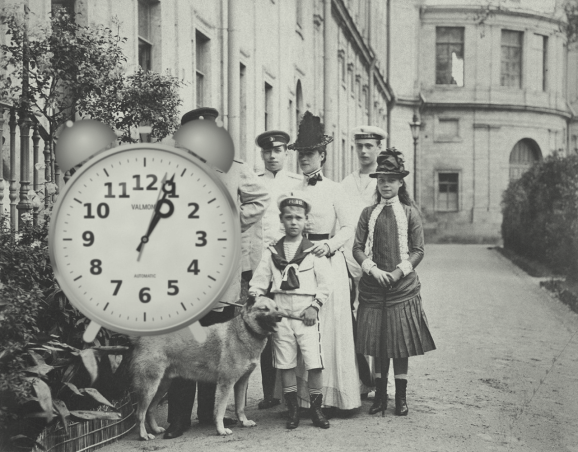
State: 1 h 04 min 03 s
